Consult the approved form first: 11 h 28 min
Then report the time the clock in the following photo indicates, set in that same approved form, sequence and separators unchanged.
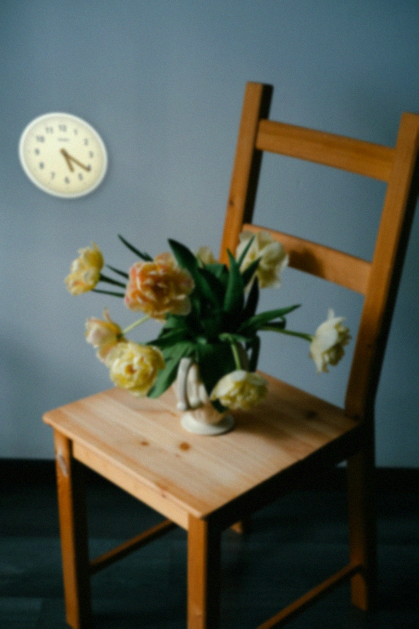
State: 5 h 21 min
